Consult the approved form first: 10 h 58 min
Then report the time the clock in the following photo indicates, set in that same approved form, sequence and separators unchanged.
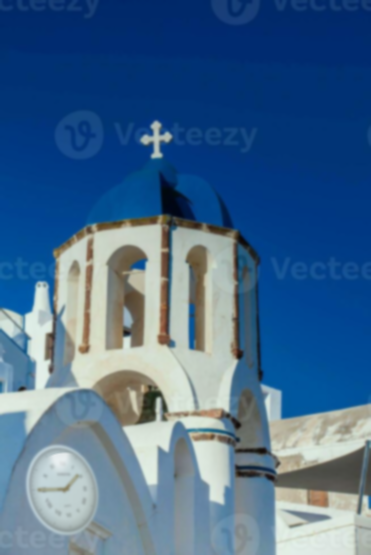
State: 1 h 45 min
